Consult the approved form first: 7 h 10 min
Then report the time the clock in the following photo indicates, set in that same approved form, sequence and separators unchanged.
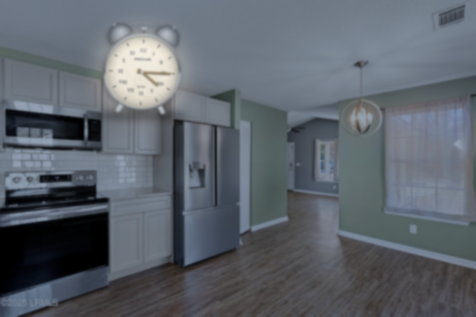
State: 4 h 15 min
